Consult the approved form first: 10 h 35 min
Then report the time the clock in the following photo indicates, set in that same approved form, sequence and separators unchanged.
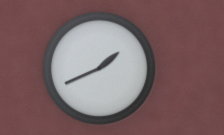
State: 1 h 41 min
